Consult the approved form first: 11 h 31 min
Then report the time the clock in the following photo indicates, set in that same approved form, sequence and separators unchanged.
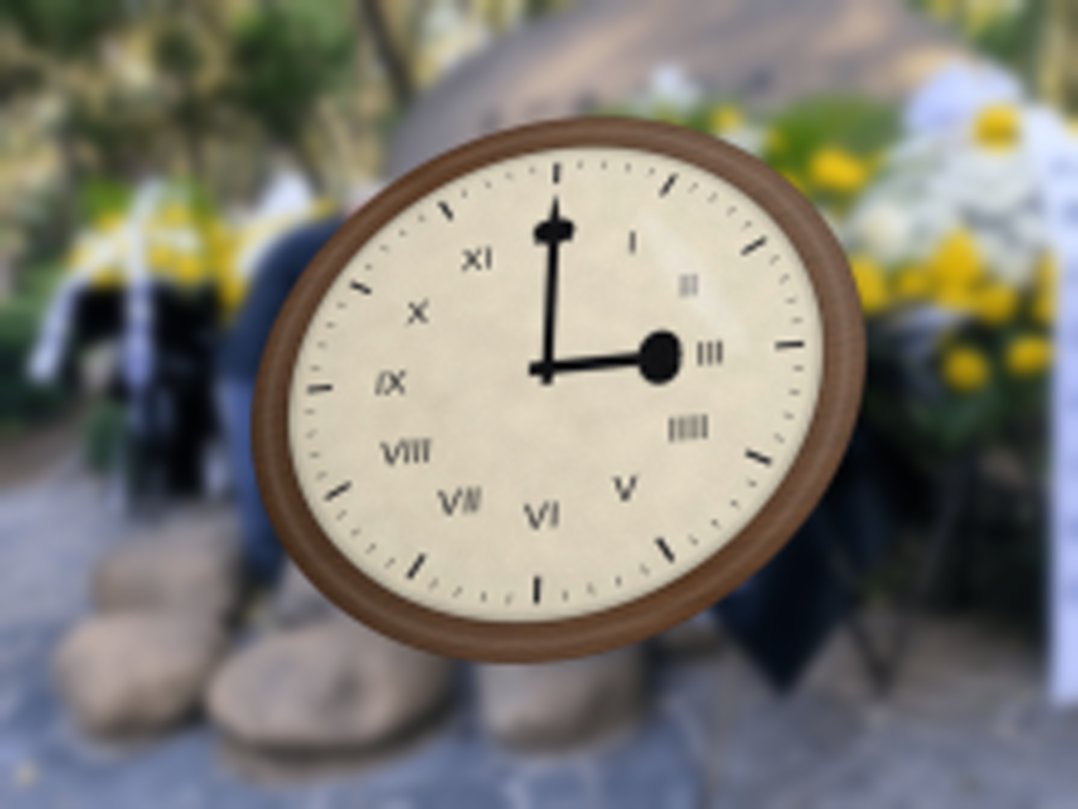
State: 3 h 00 min
